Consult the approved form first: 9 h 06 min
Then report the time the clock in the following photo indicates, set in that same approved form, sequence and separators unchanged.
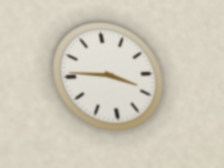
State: 3 h 46 min
